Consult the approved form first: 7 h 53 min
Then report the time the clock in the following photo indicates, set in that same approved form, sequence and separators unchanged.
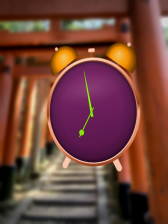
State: 6 h 58 min
